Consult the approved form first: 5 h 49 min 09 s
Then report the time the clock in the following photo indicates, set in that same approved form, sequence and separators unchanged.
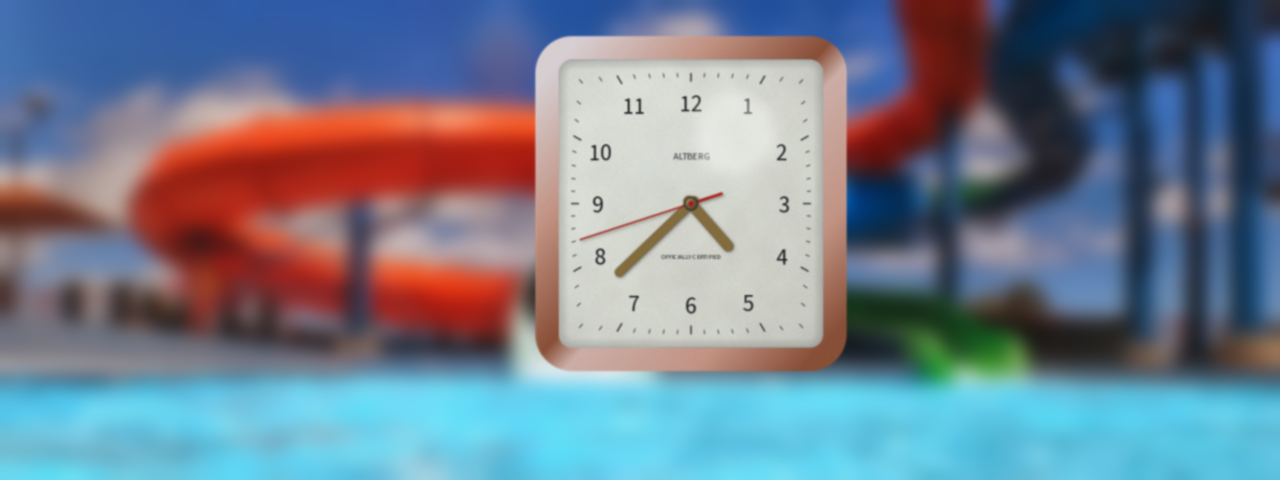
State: 4 h 37 min 42 s
